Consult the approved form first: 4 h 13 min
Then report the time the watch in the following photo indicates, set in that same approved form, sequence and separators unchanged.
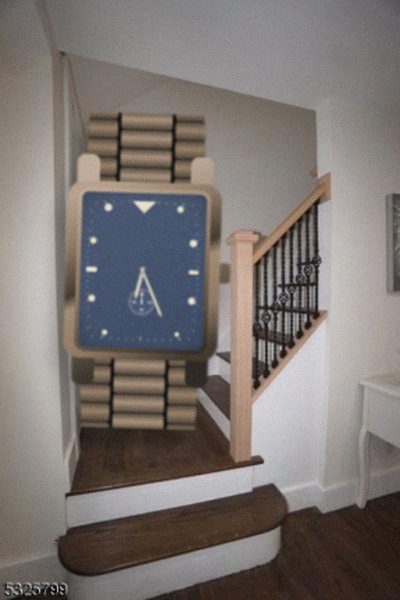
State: 6 h 26 min
